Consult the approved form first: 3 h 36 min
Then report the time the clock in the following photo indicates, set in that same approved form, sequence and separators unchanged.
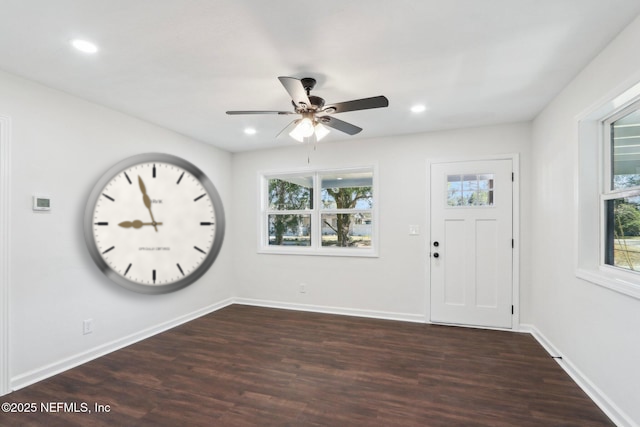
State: 8 h 57 min
